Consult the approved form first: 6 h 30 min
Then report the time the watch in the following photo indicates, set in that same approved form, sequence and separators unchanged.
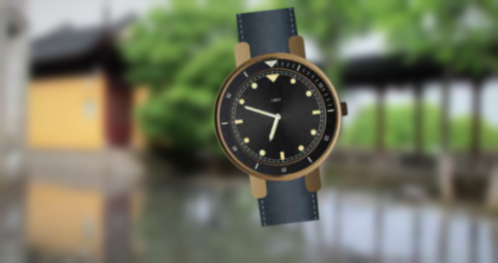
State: 6 h 49 min
